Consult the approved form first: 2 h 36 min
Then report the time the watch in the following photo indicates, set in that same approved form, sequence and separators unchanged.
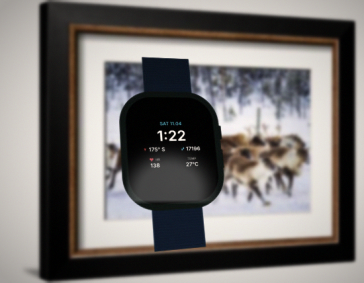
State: 1 h 22 min
